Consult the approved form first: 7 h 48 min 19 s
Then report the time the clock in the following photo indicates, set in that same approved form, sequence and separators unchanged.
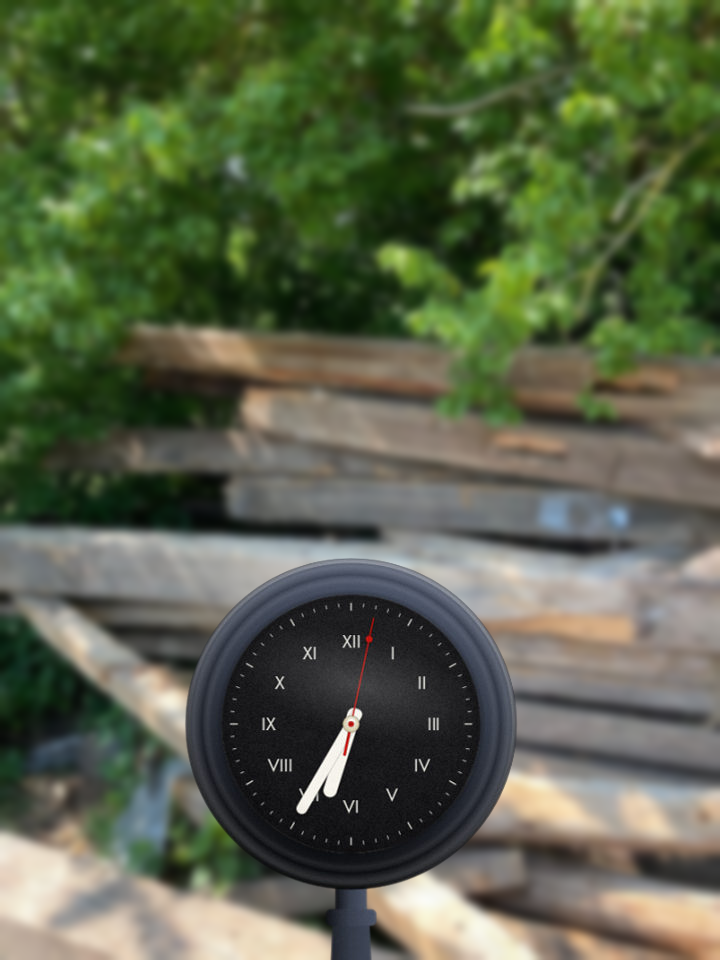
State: 6 h 35 min 02 s
